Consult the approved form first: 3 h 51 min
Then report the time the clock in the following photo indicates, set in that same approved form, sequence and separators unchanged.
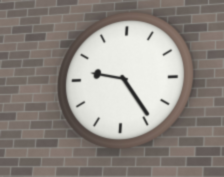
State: 9 h 24 min
